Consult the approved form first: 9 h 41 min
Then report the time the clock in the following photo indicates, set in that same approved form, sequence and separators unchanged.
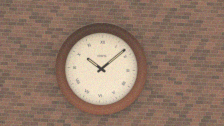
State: 10 h 08 min
